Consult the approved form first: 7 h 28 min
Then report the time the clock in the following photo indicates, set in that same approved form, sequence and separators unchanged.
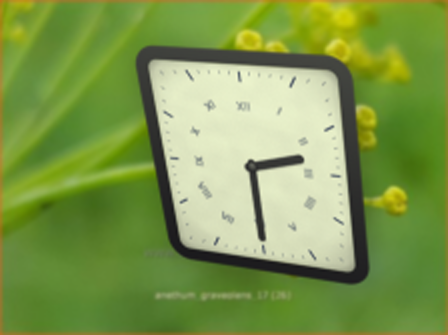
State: 2 h 30 min
